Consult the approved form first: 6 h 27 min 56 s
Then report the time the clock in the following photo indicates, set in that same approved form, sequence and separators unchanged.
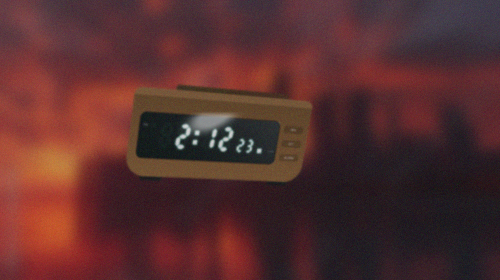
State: 2 h 12 min 23 s
